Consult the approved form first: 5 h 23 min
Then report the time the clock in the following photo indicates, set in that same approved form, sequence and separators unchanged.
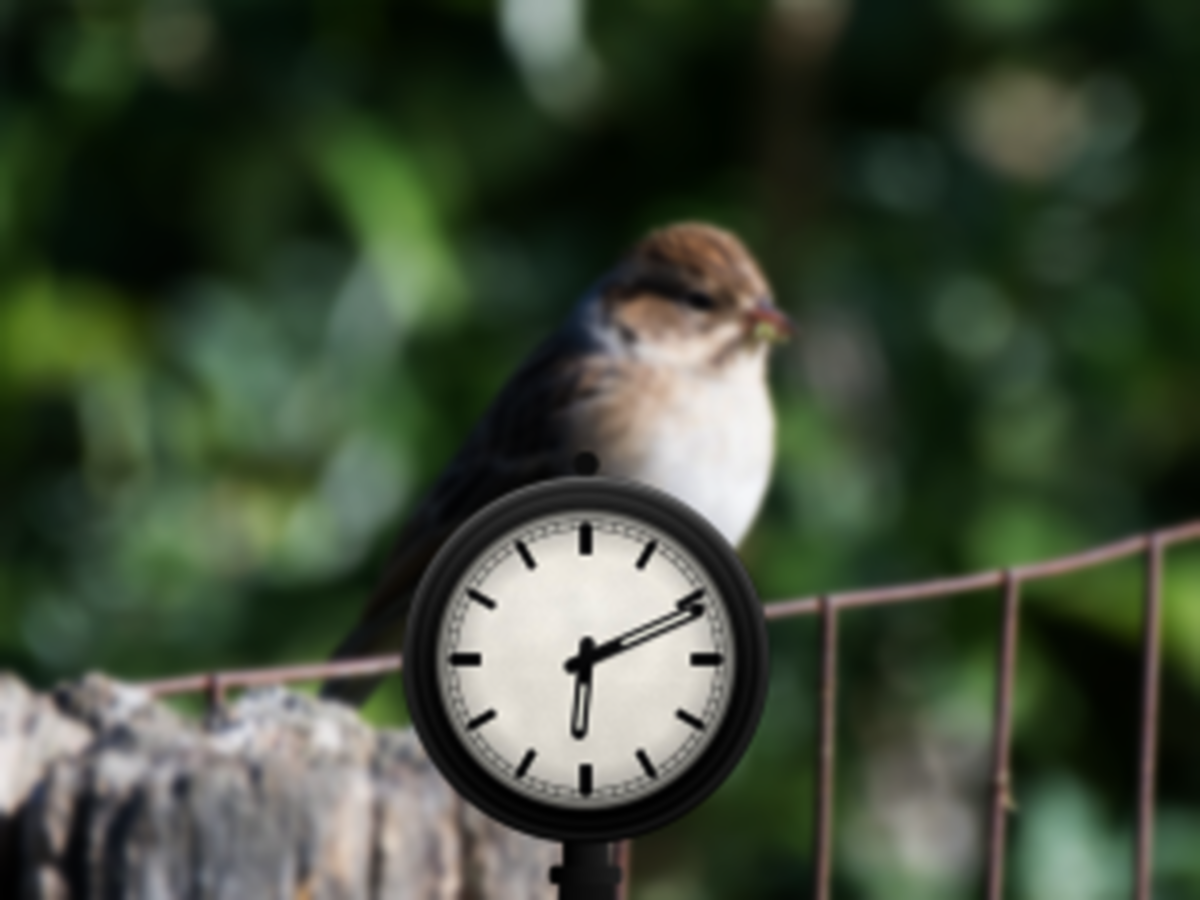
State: 6 h 11 min
